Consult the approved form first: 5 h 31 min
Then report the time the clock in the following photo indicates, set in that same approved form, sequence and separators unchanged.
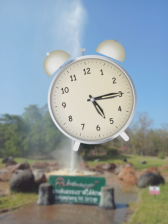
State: 5 h 15 min
